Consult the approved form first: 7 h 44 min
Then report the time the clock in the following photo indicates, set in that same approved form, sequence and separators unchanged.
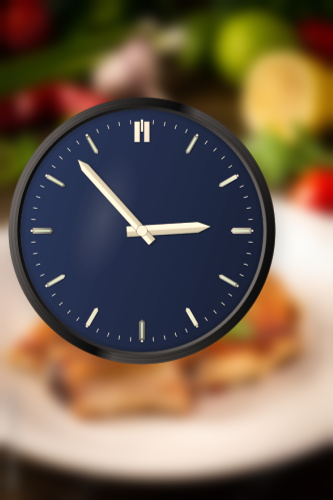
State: 2 h 53 min
